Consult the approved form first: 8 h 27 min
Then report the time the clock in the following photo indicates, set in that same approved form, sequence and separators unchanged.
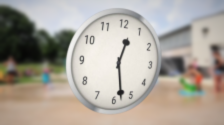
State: 12 h 28 min
